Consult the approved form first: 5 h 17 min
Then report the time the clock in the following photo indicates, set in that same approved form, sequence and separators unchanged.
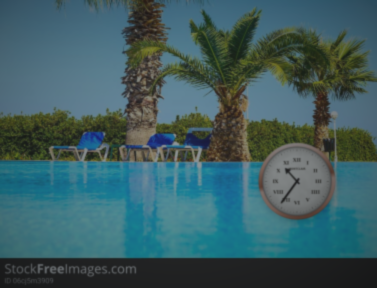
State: 10 h 36 min
